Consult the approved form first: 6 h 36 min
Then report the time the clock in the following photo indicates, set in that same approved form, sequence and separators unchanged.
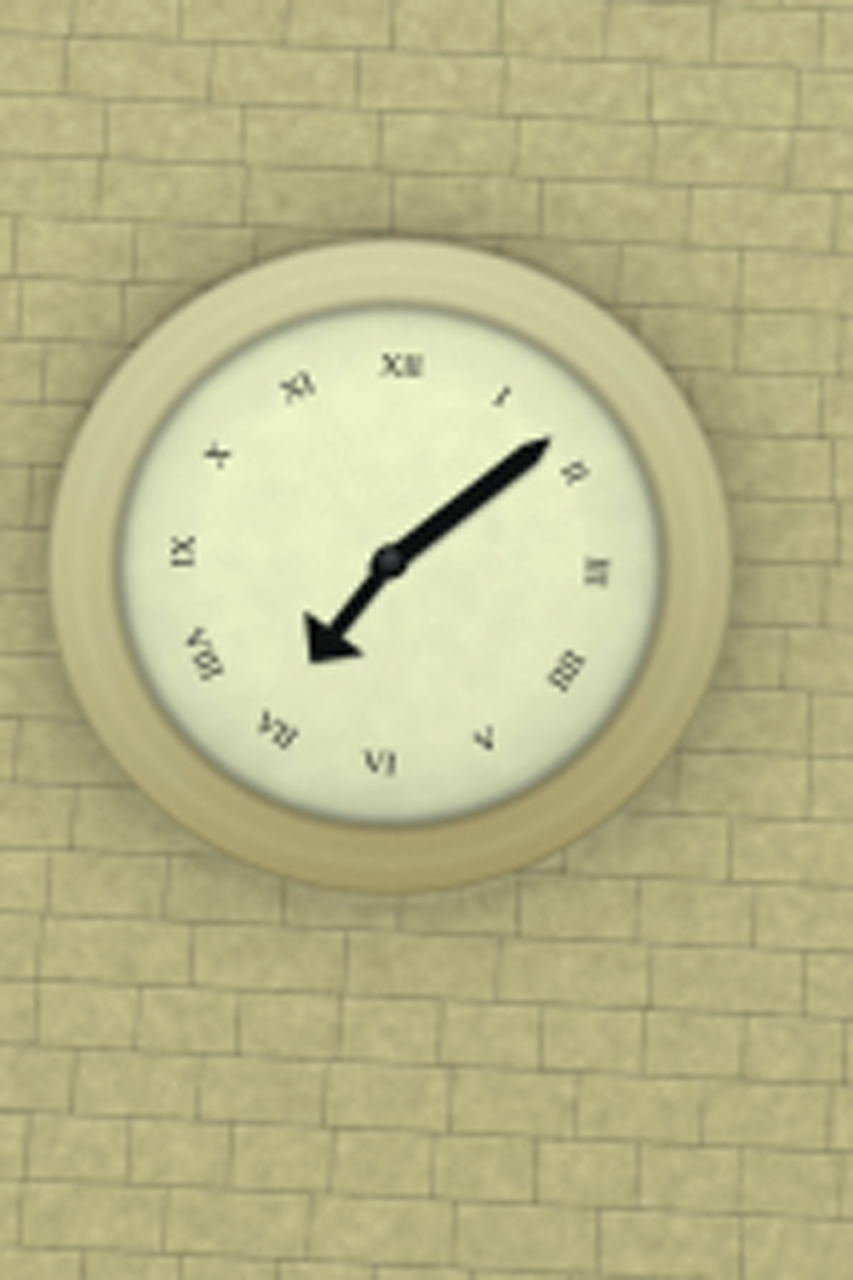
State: 7 h 08 min
